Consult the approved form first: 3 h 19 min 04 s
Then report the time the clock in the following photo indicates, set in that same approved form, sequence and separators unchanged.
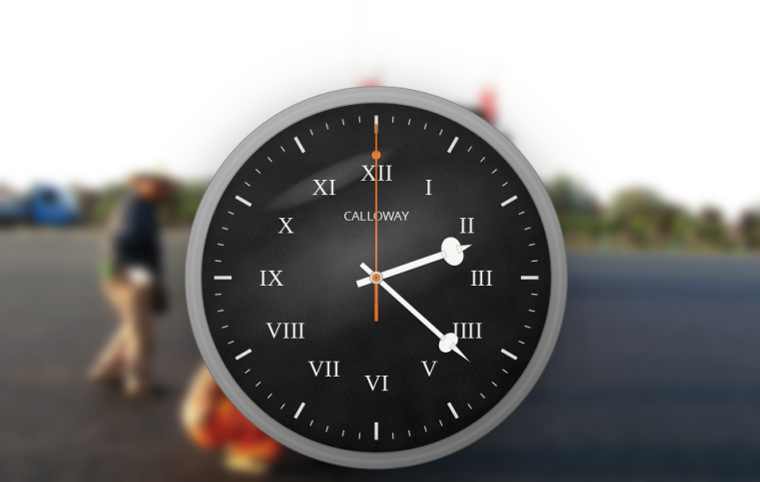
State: 2 h 22 min 00 s
